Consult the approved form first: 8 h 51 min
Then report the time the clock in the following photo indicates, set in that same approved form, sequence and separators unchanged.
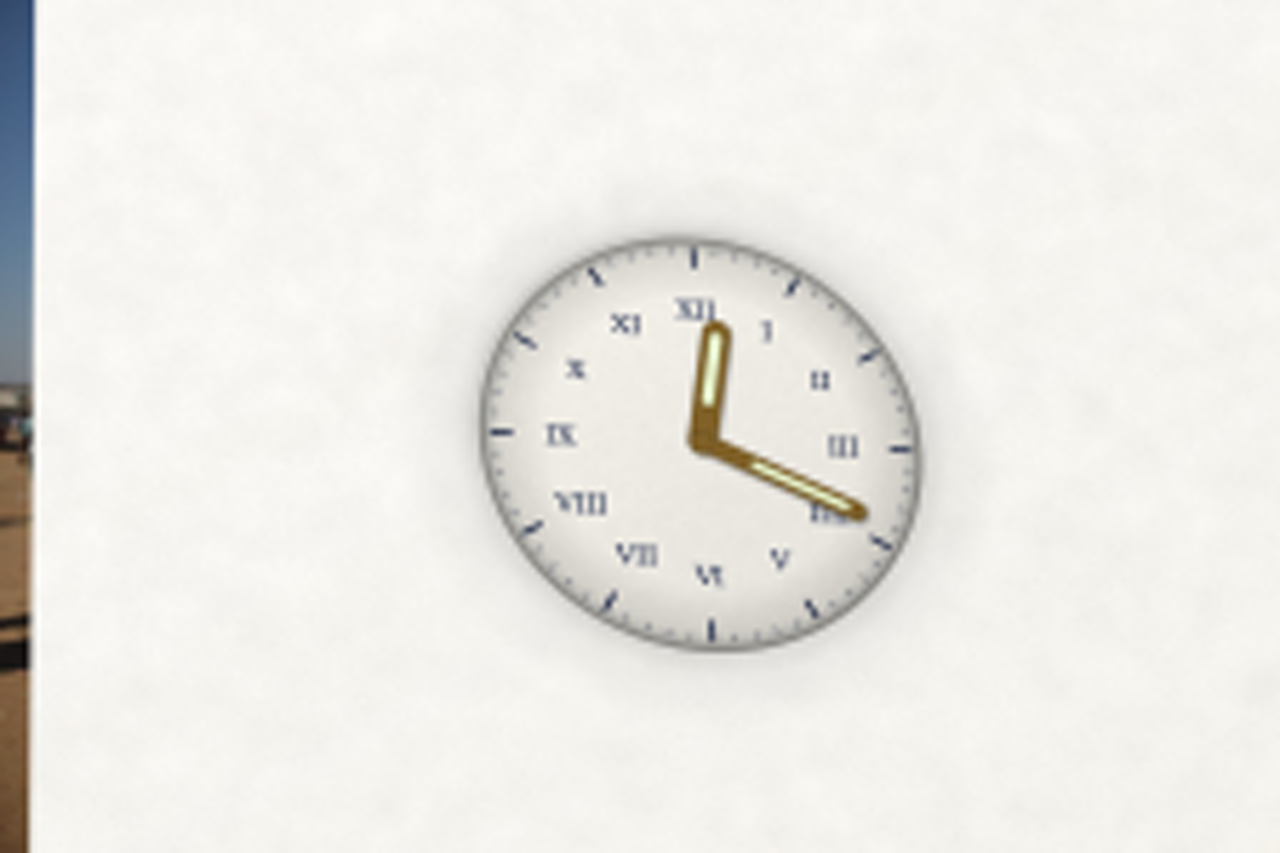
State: 12 h 19 min
